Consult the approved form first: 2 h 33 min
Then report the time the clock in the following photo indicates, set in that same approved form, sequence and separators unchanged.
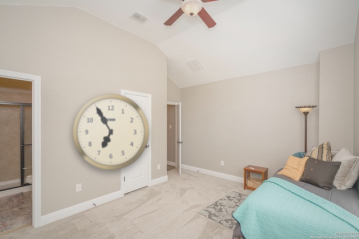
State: 6 h 55 min
